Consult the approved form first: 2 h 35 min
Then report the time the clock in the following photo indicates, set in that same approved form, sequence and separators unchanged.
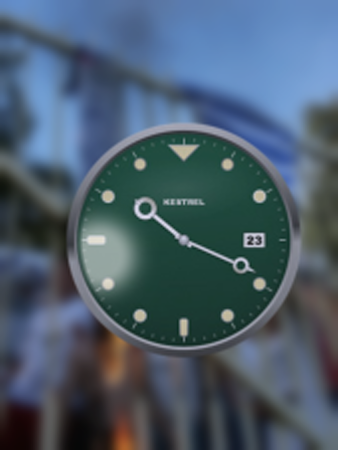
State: 10 h 19 min
